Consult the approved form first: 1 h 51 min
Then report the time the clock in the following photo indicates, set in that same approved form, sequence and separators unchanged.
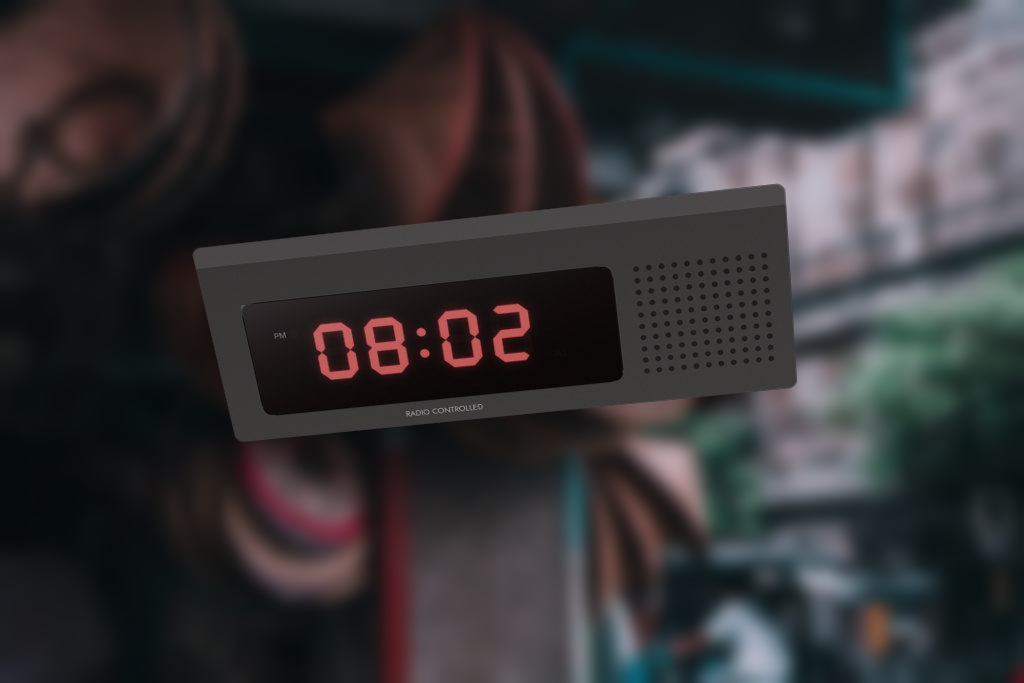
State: 8 h 02 min
